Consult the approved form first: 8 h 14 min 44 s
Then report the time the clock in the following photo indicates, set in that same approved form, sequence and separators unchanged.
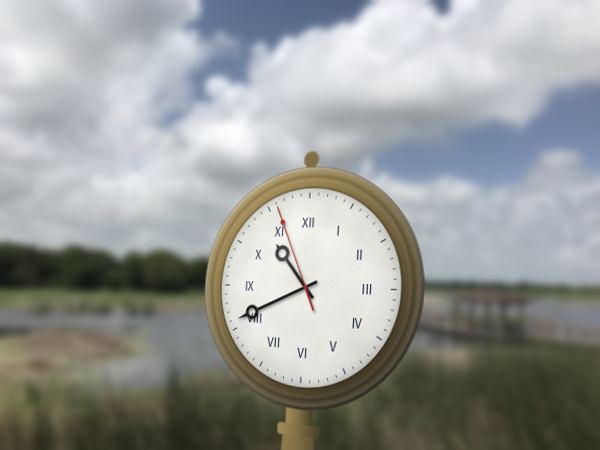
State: 10 h 40 min 56 s
